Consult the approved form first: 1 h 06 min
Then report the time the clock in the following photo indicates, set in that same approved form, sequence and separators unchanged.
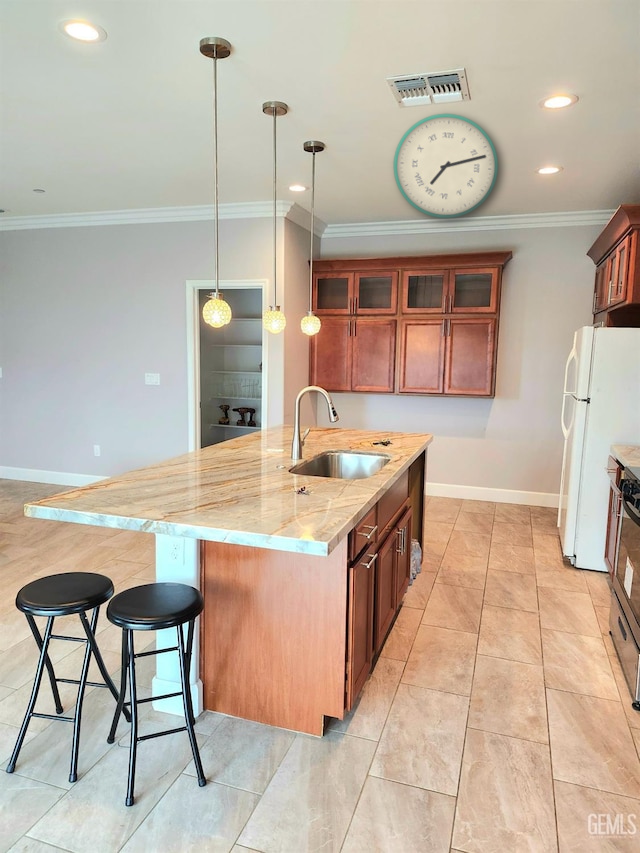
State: 7 h 12 min
